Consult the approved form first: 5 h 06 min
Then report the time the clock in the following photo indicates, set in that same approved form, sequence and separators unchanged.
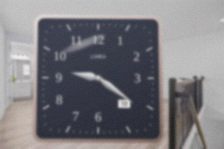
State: 9 h 21 min
